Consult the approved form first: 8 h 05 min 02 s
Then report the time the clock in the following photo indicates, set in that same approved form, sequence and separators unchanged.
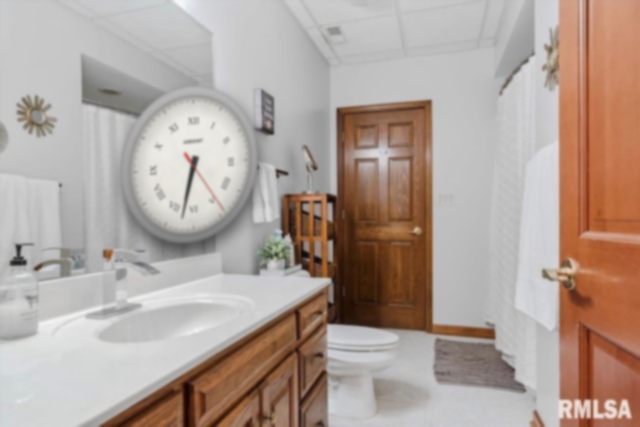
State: 6 h 32 min 24 s
